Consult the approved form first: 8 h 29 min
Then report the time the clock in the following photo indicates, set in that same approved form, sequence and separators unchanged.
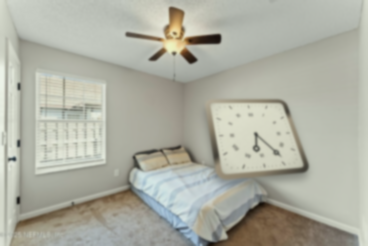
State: 6 h 24 min
